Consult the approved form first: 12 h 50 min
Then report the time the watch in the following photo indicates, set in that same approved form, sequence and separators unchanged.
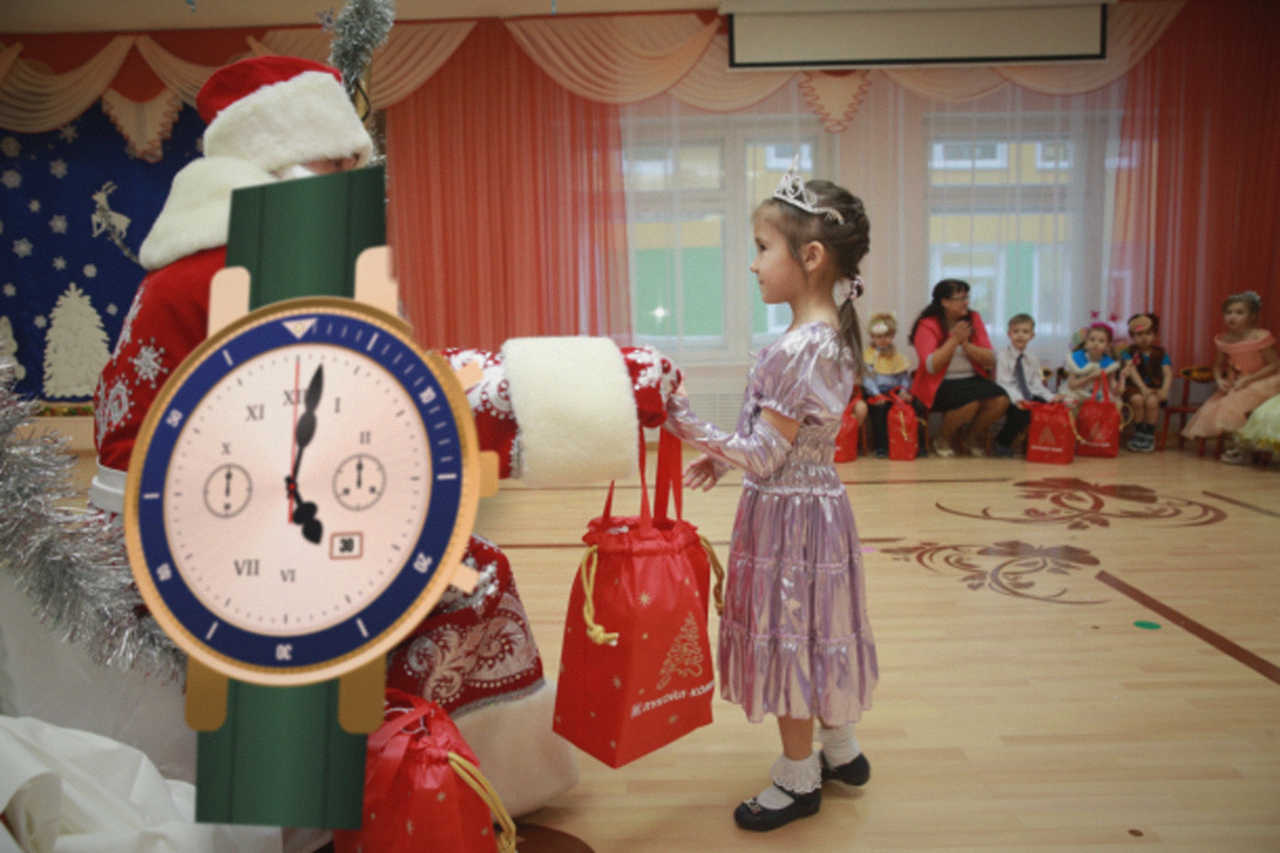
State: 5 h 02 min
